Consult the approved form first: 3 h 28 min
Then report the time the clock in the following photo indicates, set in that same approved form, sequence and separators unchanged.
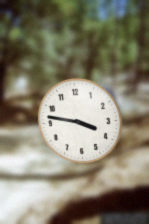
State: 3 h 47 min
